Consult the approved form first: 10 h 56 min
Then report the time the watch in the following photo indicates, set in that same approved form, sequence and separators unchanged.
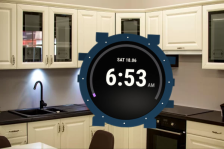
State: 6 h 53 min
